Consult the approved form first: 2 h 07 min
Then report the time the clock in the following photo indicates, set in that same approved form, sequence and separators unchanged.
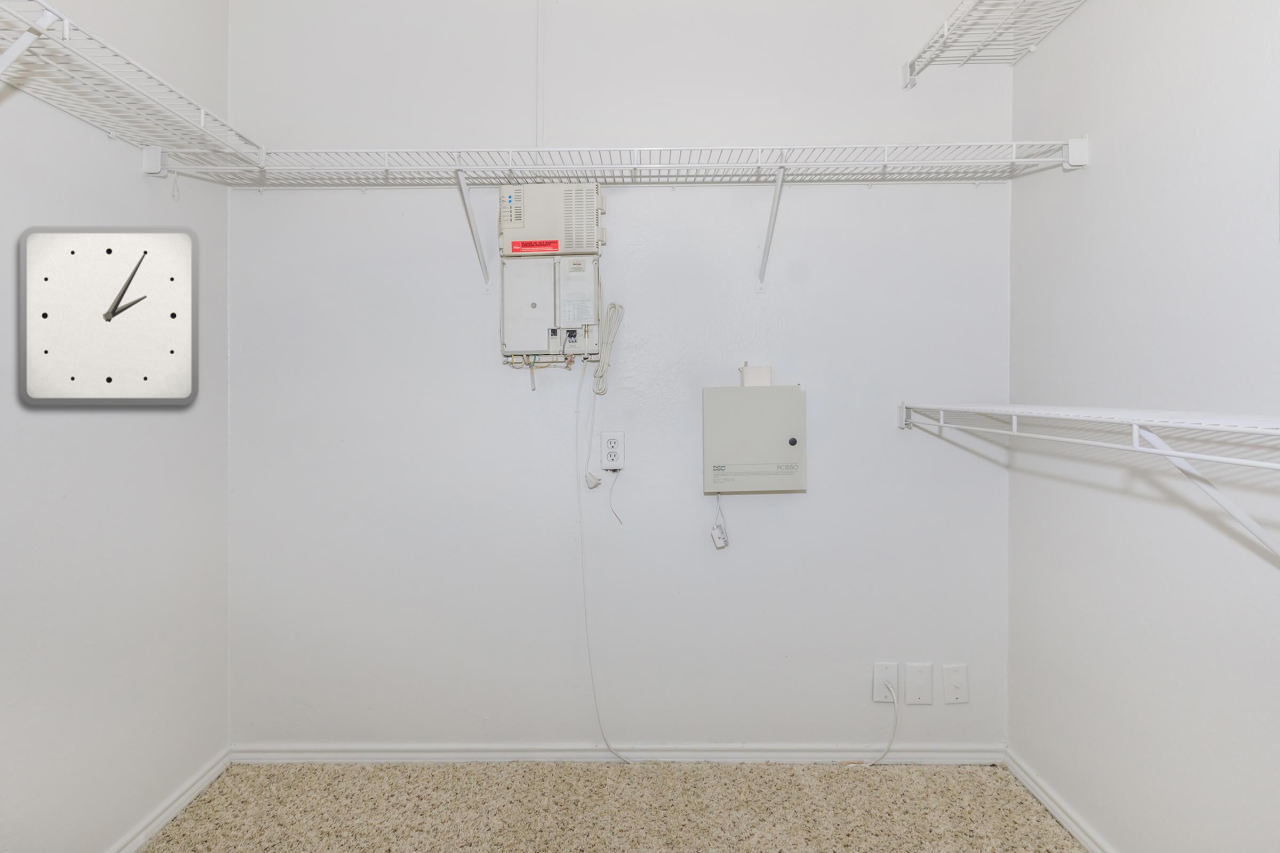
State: 2 h 05 min
